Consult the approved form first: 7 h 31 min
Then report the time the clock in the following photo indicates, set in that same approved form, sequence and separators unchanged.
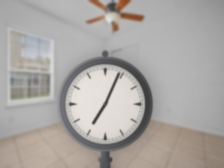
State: 7 h 04 min
